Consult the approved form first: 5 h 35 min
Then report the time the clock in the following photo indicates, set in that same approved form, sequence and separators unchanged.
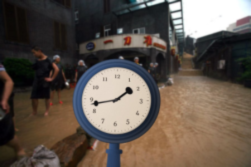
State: 1 h 43 min
